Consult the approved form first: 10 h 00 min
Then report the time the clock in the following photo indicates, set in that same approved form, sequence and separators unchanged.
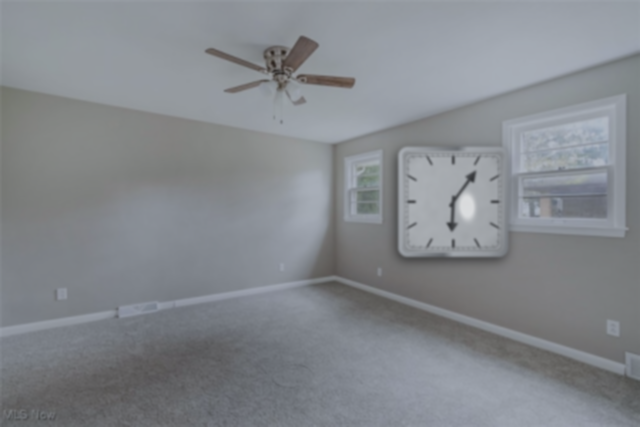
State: 6 h 06 min
